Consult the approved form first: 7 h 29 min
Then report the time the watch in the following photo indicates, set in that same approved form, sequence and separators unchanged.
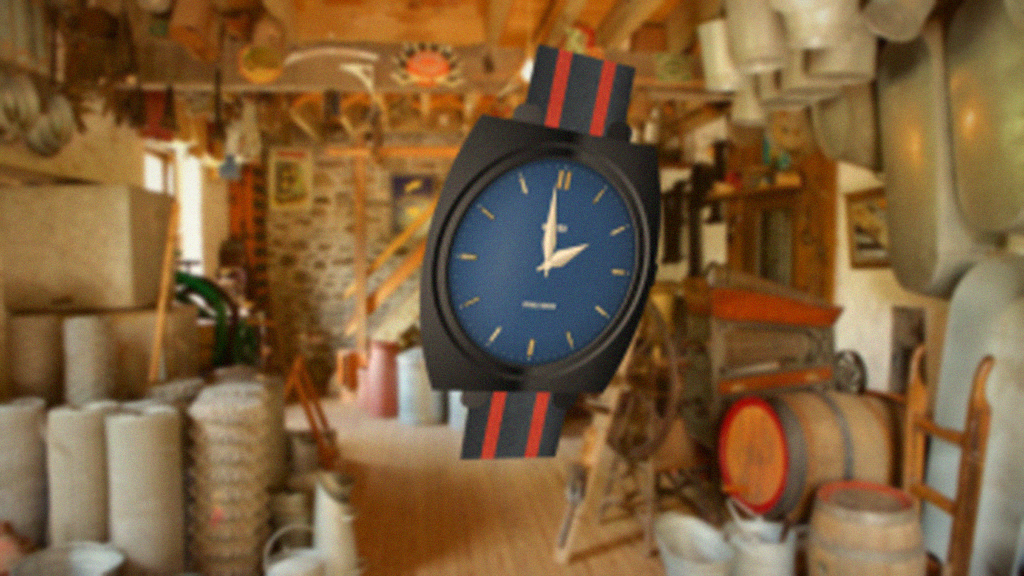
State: 1 h 59 min
